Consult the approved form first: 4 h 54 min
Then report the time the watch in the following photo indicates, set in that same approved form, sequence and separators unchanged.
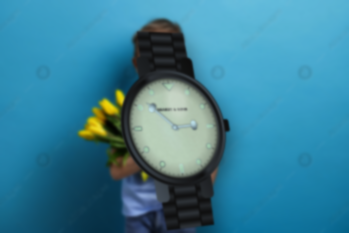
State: 2 h 52 min
